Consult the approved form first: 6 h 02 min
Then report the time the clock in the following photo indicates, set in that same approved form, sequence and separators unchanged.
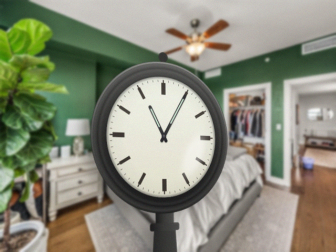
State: 11 h 05 min
